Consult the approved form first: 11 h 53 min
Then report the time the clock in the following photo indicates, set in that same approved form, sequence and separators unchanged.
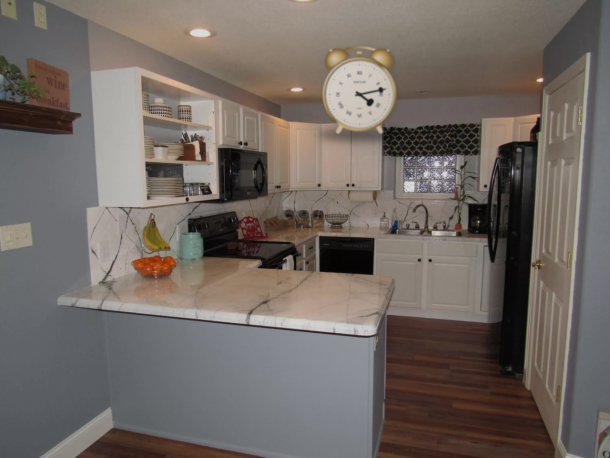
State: 4 h 13 min
